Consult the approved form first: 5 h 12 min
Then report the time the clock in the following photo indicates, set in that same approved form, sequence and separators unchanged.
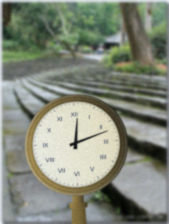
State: 12 h 12 min
